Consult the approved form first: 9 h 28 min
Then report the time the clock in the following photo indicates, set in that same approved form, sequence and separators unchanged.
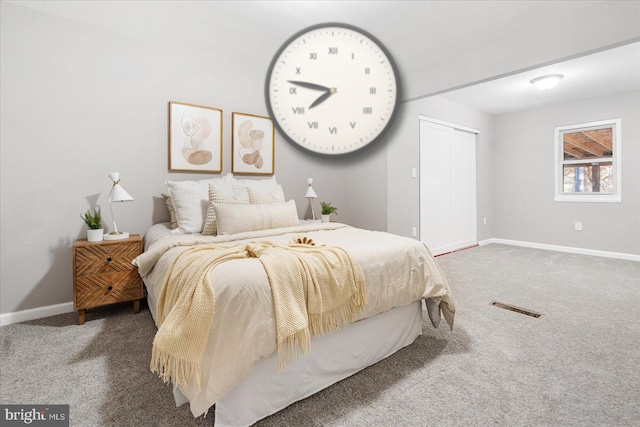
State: 7 h 47 min
